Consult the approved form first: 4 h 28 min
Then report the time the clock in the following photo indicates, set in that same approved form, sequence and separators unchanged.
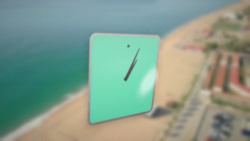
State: 1 h 04 min
